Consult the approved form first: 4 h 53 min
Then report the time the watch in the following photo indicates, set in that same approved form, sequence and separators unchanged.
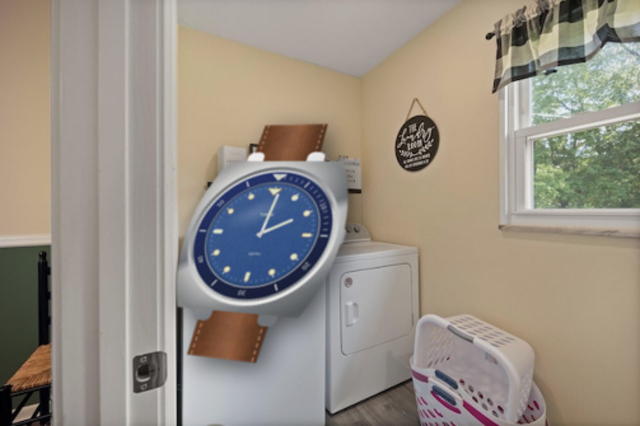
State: 2 h 01 min
